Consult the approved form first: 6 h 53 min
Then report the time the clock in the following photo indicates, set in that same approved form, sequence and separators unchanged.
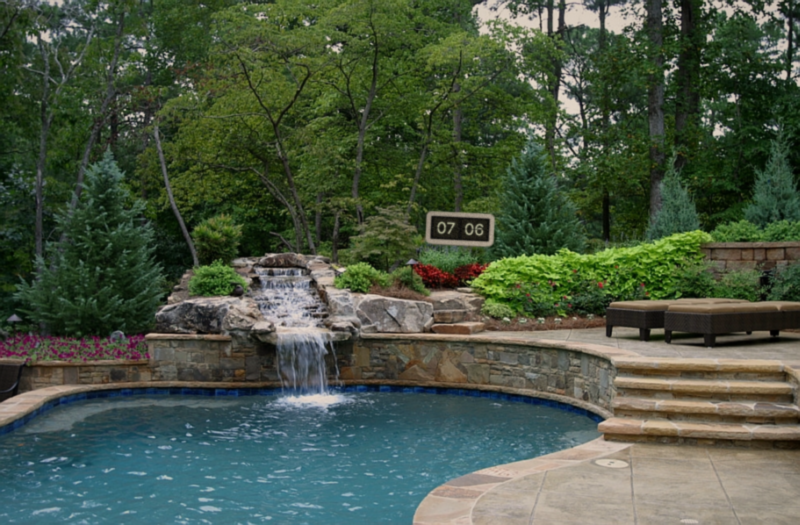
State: 7 h 06 min
